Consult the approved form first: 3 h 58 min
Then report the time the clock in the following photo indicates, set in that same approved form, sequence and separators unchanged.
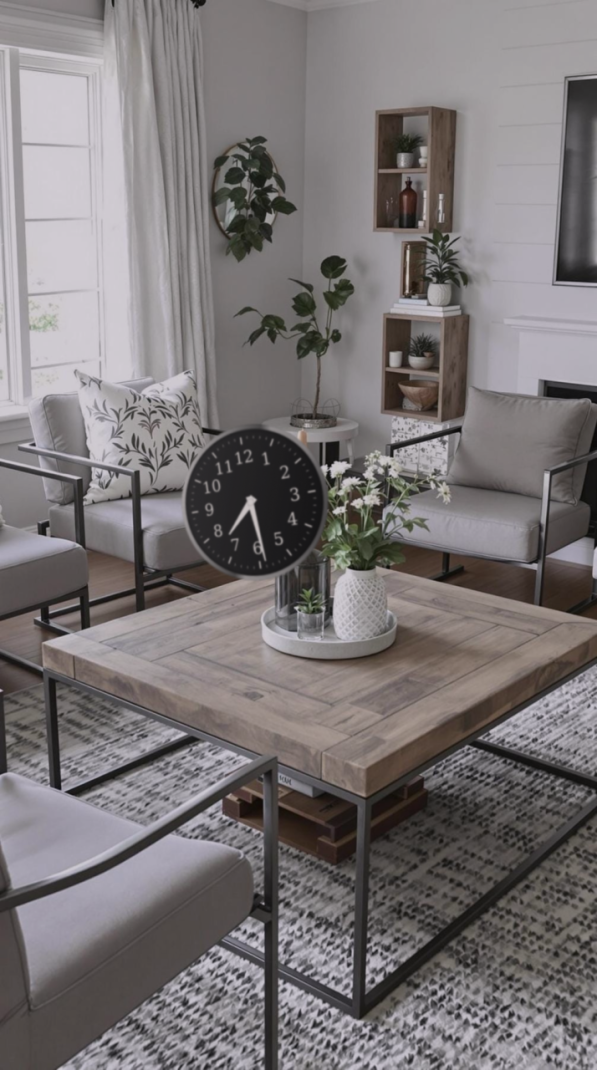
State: 7 h 29 min
